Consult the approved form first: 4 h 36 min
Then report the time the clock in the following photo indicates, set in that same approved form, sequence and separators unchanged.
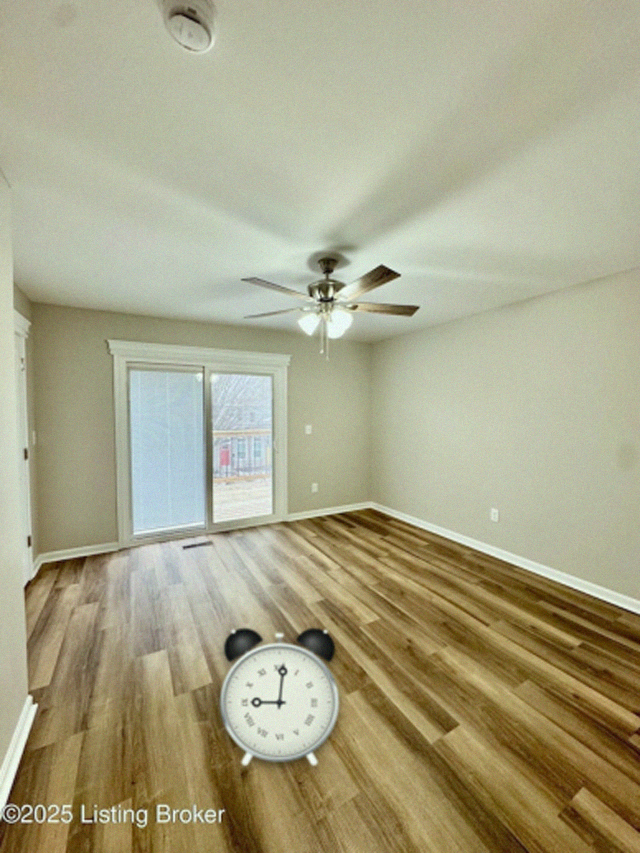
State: 9 h 01 min
